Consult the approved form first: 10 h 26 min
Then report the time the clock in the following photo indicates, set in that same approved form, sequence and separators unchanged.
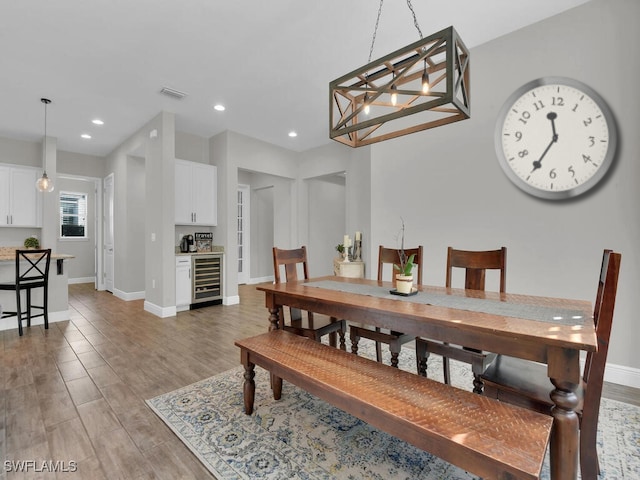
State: 11 h 35 min
